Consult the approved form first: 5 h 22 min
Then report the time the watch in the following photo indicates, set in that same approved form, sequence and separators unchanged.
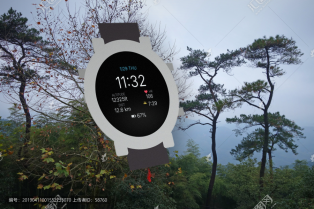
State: 11 h 32 min
